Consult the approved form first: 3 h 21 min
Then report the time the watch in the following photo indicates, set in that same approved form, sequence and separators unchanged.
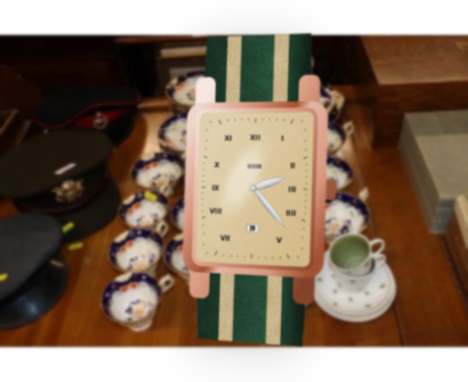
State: 2 h 23 min
